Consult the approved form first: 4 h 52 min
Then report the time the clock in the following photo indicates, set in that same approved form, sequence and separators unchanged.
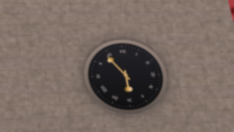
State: 5 h 54 min
